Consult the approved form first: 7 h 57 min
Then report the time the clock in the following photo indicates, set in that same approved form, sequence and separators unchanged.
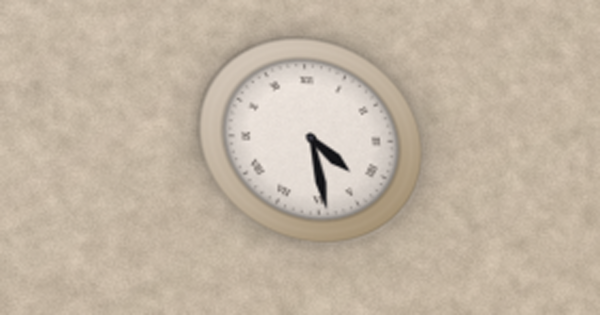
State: 4 h 29 min
